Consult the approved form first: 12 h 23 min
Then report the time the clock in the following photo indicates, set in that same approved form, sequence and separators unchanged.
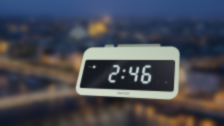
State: 2 h 46 min
